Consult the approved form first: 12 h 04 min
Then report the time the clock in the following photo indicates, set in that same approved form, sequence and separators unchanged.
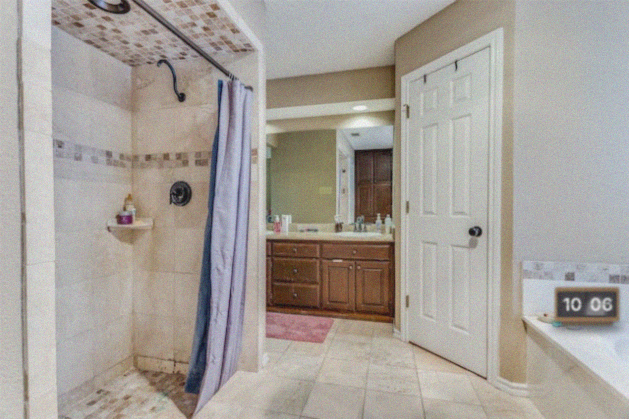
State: 10 h 06 min
